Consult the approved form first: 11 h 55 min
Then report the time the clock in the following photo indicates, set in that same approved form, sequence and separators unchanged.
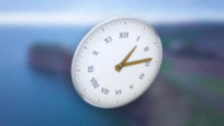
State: 1 h 14 min
